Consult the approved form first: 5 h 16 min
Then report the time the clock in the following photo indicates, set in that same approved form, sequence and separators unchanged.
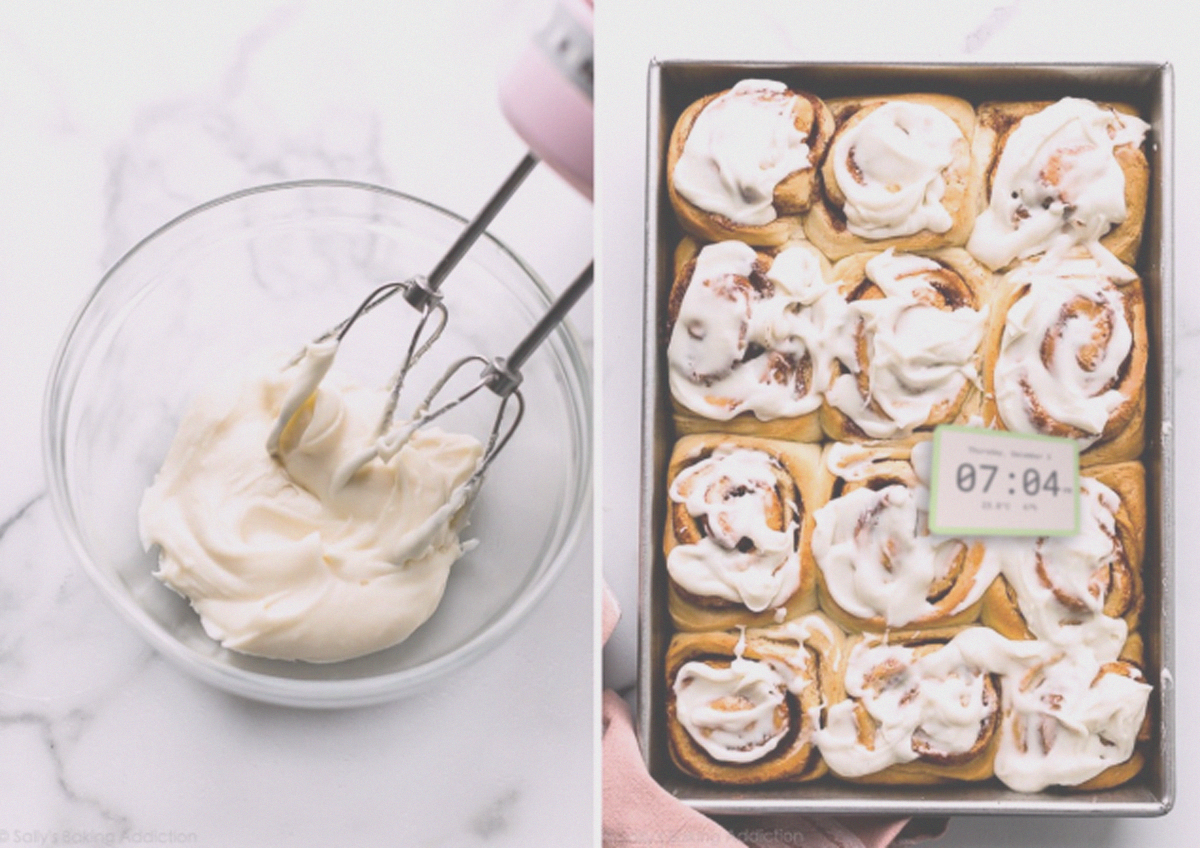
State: 7 h 04 min
